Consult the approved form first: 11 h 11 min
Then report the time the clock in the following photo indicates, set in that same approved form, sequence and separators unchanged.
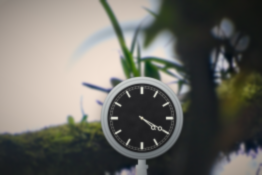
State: 4 h 20 min
